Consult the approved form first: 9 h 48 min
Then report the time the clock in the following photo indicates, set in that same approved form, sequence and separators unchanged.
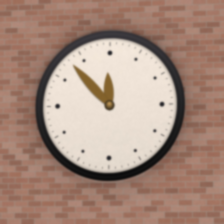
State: 11 h 53 min
